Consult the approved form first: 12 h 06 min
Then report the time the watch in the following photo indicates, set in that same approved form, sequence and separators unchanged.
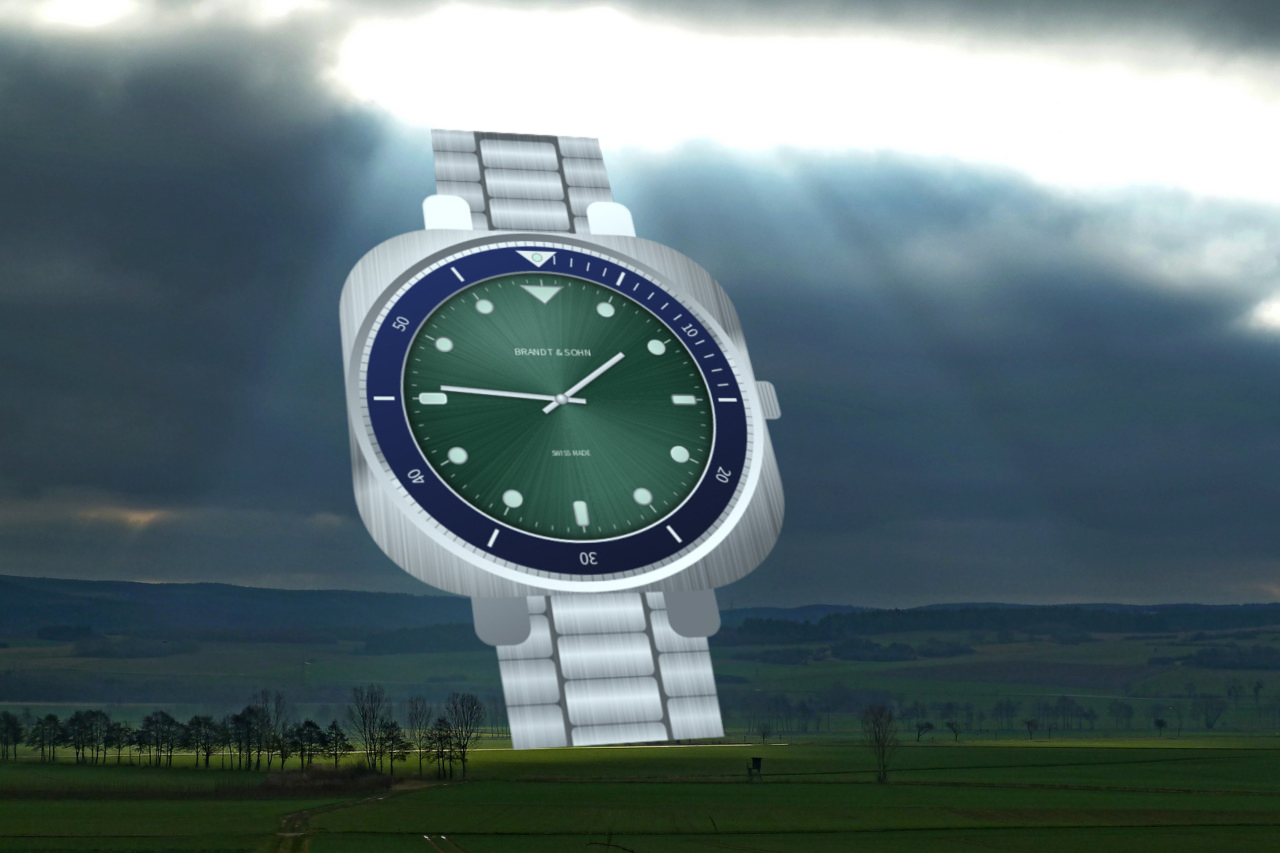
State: 1 h 46 min
